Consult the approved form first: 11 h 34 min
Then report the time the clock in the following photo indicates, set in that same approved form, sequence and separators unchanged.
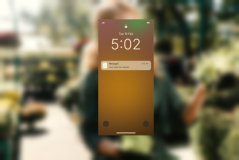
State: 5 h 02 min
